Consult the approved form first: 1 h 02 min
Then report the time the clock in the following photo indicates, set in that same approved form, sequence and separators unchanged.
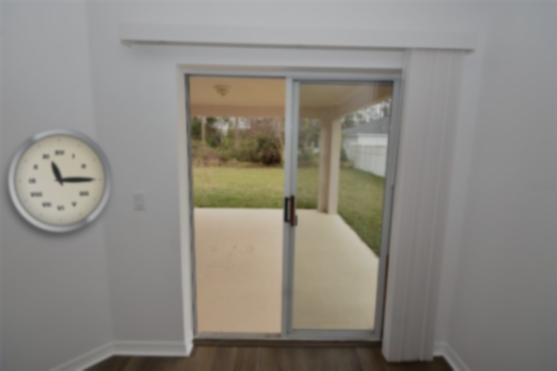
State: 11 h 15 min
